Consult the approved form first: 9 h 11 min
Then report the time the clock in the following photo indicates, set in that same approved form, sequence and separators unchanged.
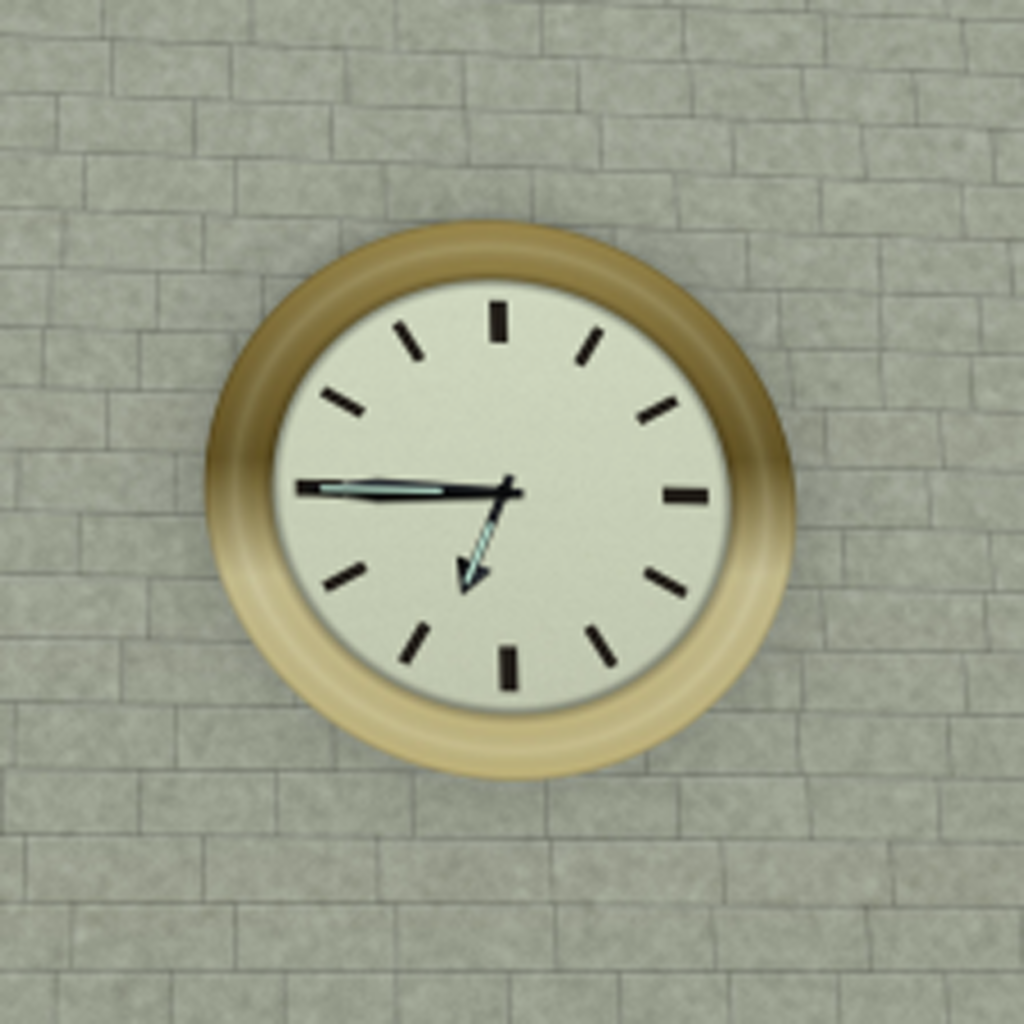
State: 6 h 45 min
